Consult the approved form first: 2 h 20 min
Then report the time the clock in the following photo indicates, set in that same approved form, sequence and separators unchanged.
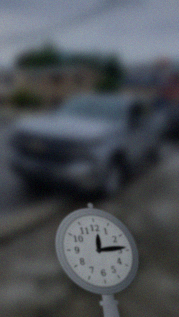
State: 12 h 14 min
